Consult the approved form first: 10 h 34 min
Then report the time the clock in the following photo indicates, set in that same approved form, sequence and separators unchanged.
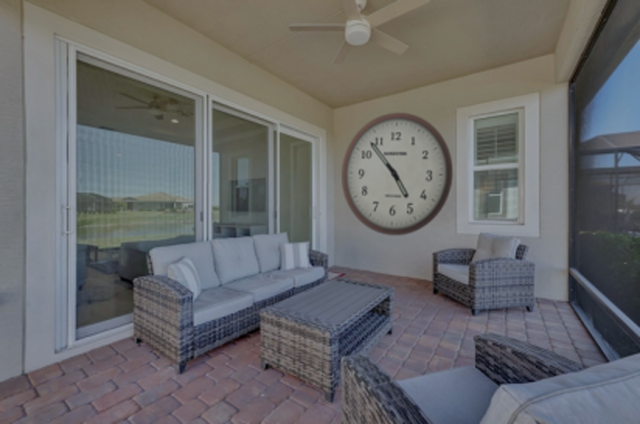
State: 4 h 53 min
